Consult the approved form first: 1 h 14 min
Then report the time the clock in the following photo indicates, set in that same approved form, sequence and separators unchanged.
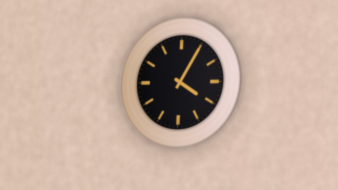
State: 4 h 05 min
